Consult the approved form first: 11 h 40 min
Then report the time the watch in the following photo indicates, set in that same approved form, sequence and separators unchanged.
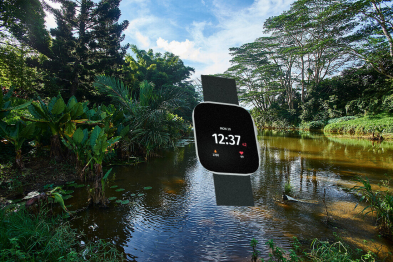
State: 12 h 37 min
